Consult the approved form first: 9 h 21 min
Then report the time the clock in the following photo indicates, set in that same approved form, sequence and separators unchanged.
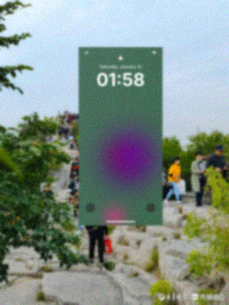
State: 1 h 58 min
